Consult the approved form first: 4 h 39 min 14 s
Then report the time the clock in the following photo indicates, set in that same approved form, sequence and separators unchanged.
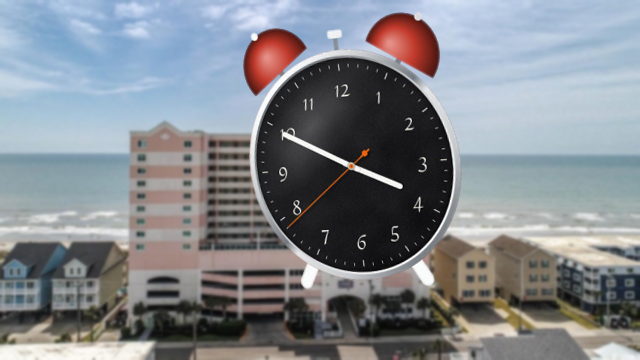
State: 3 h 49 min 39 s
